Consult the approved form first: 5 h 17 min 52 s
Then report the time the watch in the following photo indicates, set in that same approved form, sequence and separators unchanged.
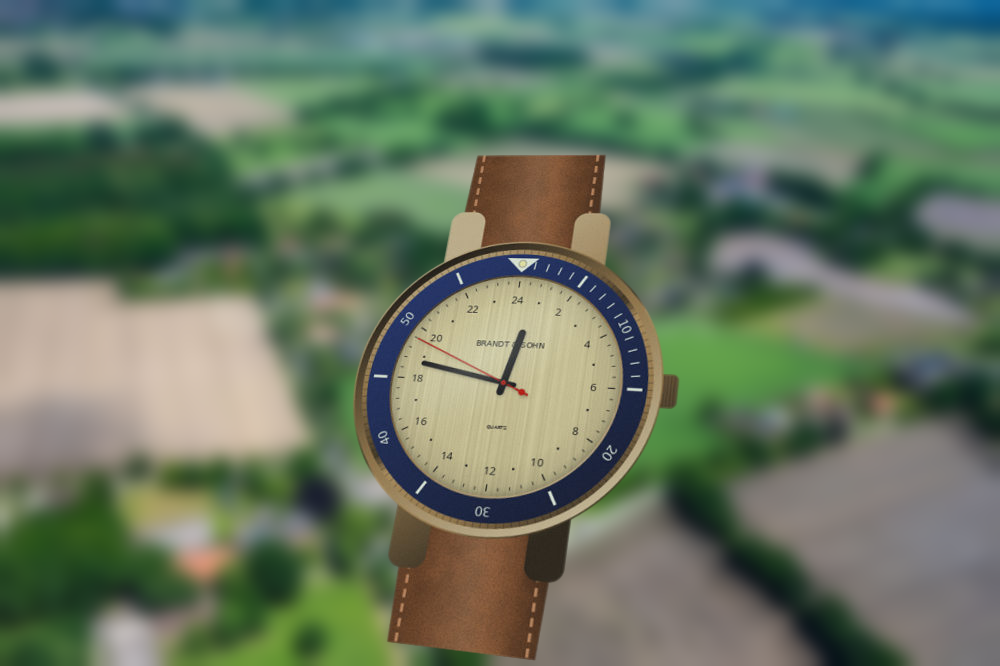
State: 0 h 46 min 49 s
